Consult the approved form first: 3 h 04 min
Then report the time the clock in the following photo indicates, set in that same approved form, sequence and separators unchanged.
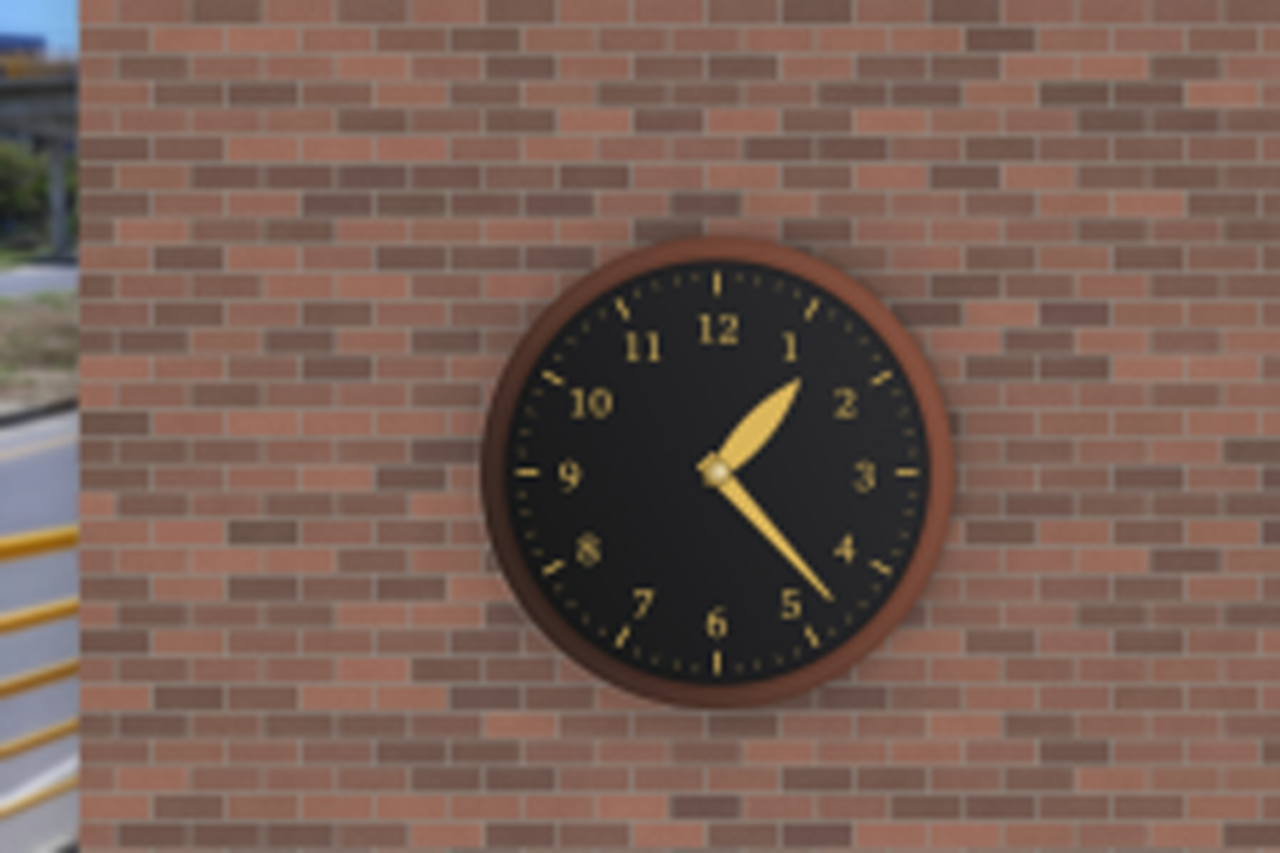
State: 1 h 23 min
